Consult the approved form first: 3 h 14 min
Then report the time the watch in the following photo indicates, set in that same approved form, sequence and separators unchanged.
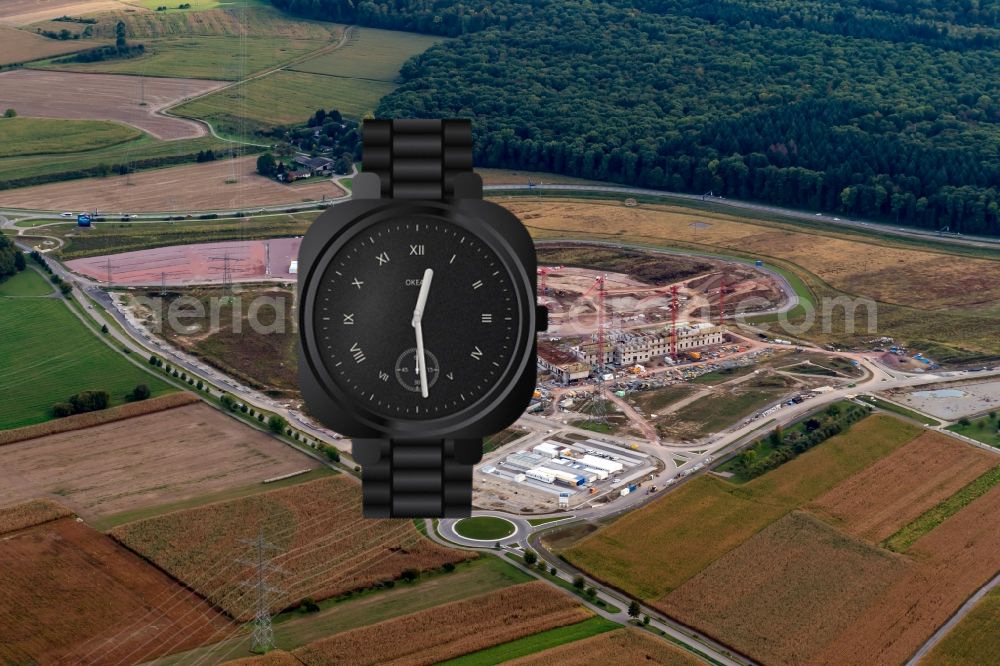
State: 12 h 29 min
